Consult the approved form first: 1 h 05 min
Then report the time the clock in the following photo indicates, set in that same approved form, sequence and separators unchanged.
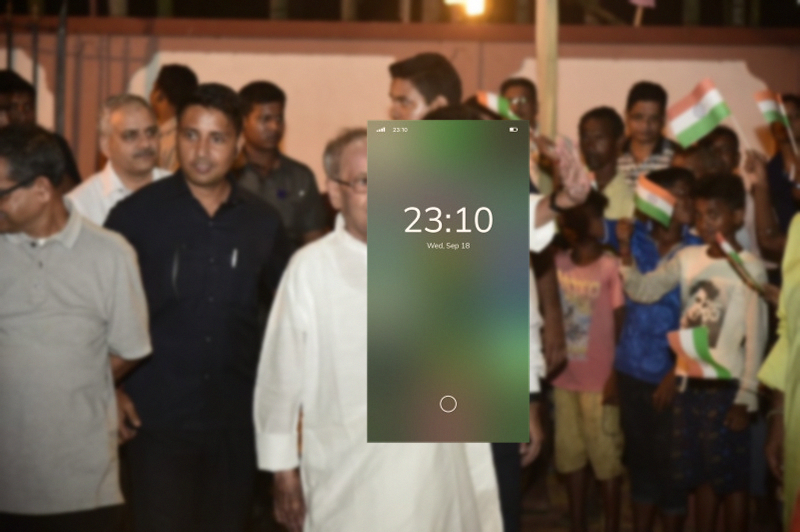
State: 23 h 10 min
